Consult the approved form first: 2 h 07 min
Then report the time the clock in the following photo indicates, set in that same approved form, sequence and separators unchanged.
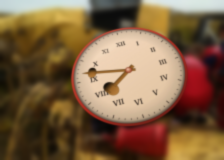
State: 7 h 47 min
